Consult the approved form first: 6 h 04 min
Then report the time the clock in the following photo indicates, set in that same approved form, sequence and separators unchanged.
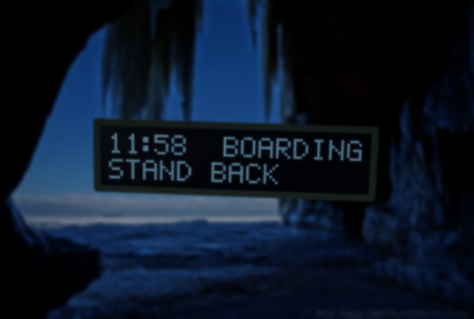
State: 11 h 58 min
